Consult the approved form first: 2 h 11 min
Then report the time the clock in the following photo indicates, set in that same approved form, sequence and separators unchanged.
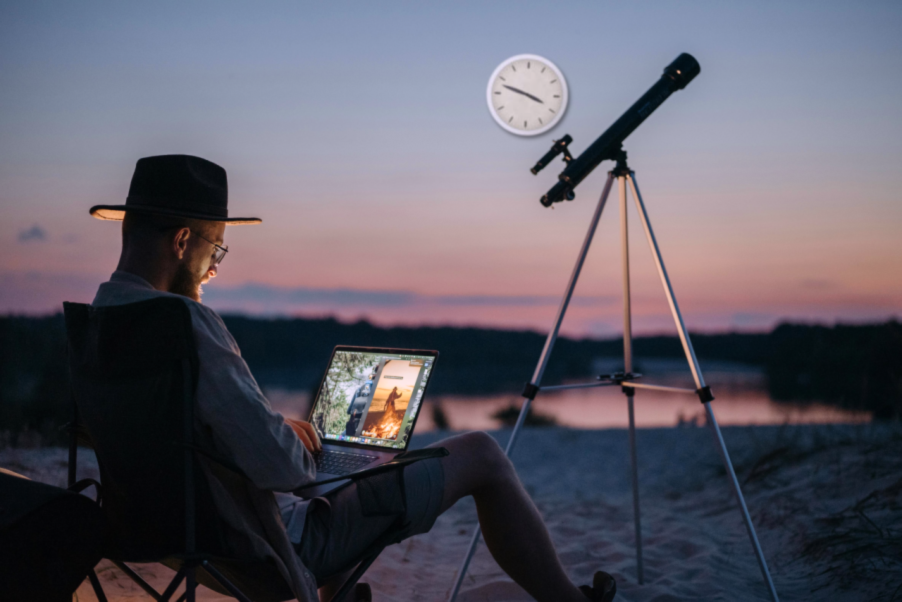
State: 3 h 48 min
